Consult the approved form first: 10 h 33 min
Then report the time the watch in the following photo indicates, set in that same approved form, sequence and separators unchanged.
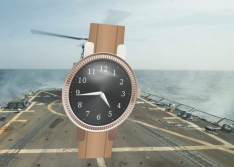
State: 4 h 44 min
